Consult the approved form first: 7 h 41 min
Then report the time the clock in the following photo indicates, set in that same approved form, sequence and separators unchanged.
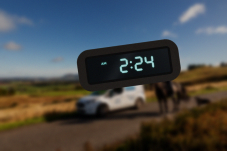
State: 2 h 24 min
